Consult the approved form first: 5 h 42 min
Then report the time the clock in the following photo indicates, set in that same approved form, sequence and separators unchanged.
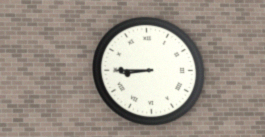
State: 8 h 45 min
